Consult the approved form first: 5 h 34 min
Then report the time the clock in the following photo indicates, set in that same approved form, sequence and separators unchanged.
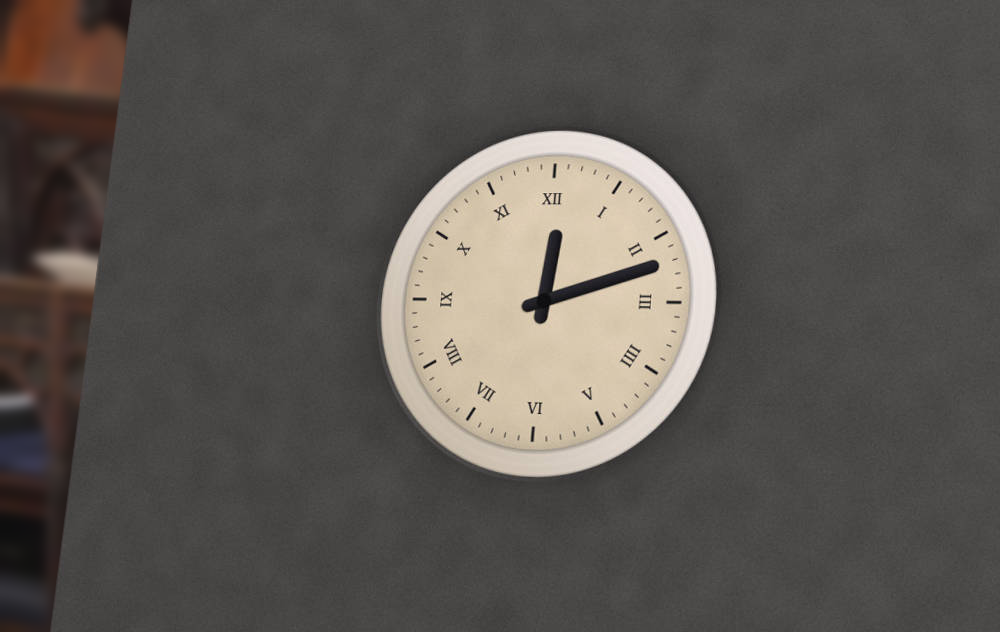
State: 12 h 12 min
